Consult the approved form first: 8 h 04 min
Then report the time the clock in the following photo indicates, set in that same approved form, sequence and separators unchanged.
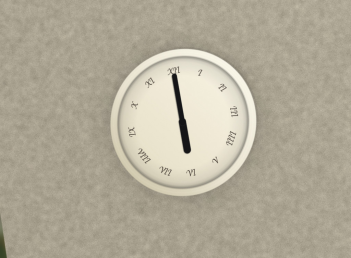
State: 6 h 00 min
